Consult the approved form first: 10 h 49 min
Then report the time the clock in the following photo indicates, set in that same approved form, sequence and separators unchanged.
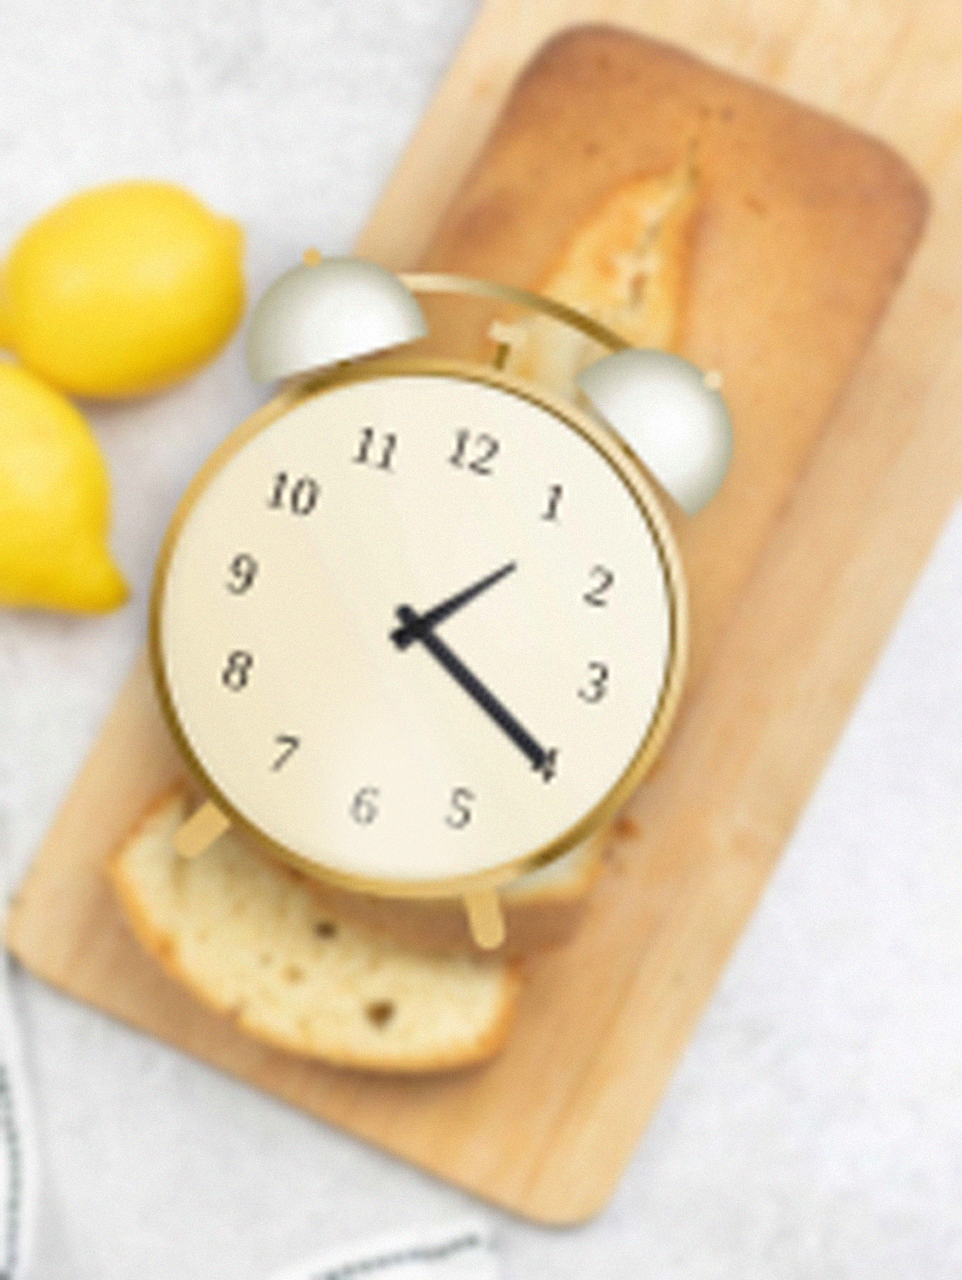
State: 1 h 20 min
